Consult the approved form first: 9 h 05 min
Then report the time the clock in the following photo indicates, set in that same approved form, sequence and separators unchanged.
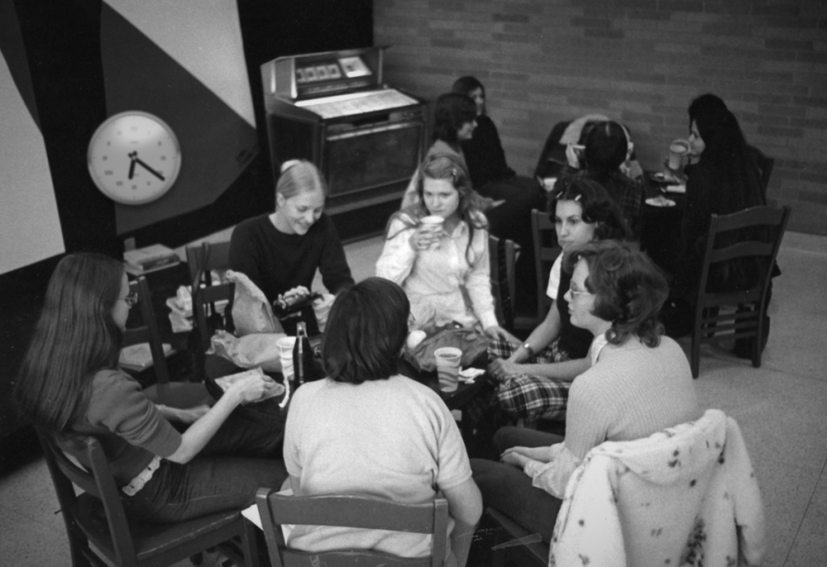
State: 6 h 21 min
